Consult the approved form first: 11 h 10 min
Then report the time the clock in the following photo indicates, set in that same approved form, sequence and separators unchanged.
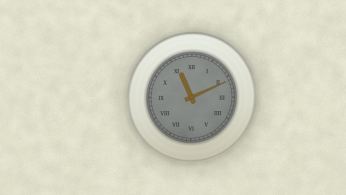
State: 11 h 11 min
